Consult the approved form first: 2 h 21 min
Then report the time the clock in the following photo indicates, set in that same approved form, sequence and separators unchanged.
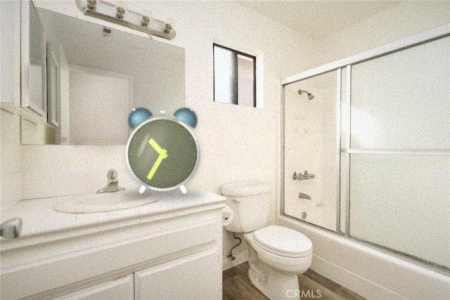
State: 10 h 35 min
